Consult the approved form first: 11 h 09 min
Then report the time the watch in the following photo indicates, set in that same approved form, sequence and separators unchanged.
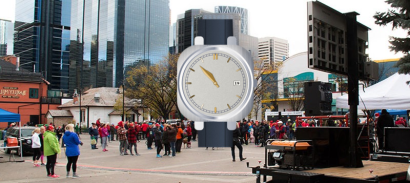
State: 10 h 53 min
